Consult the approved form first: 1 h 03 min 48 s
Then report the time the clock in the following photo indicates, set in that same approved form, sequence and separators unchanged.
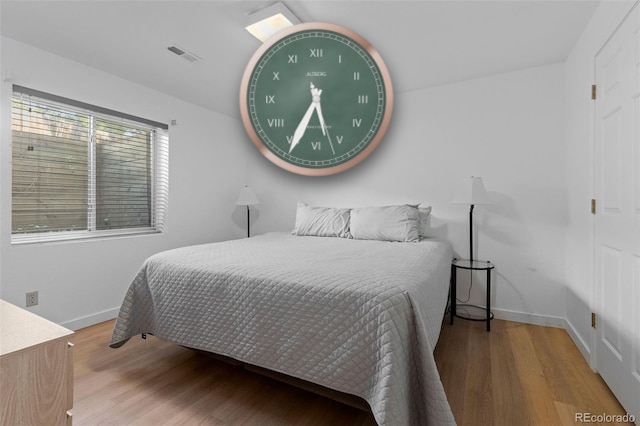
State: 5 h 34 min 27 s
